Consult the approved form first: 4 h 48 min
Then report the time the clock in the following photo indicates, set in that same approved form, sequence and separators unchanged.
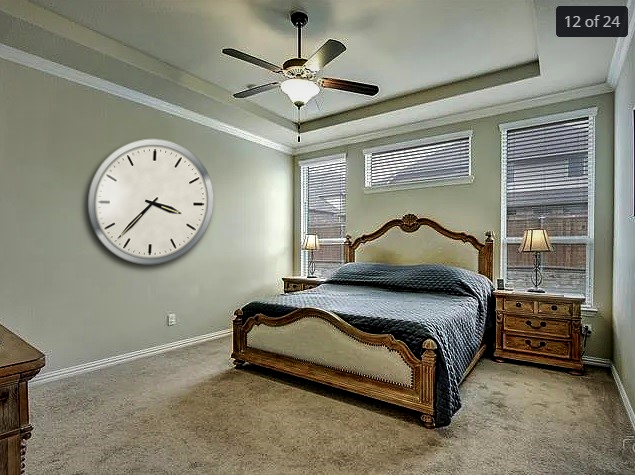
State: 3 h 37 min
